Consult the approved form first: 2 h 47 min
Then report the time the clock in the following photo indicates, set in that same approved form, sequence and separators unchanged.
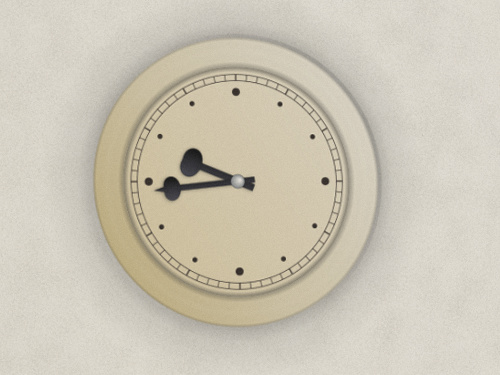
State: 9 h 44 min
